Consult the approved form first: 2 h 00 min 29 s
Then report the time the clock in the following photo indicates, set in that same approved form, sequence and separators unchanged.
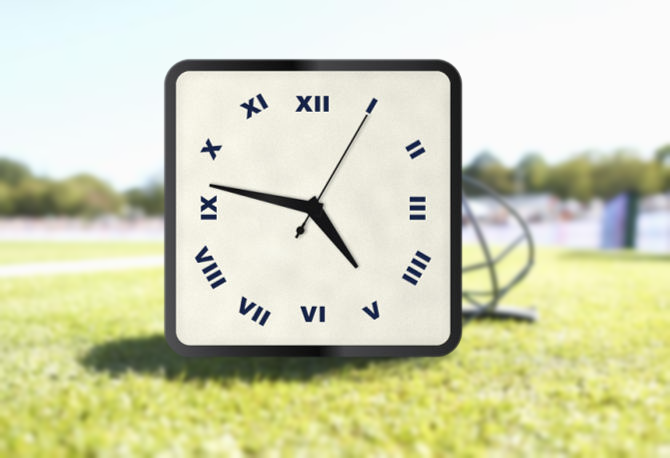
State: 4 h 47 min 05 s
